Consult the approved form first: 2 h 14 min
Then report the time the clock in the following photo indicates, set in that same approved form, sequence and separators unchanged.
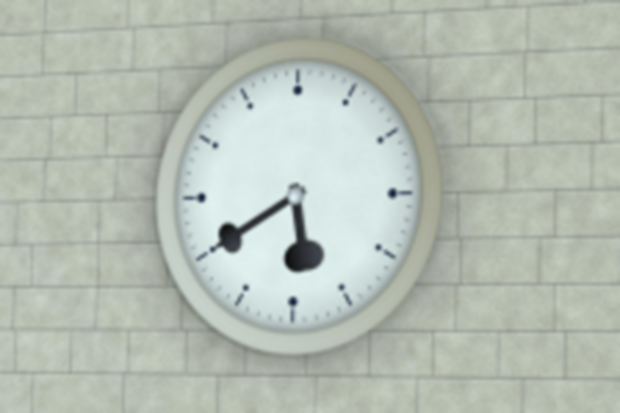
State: 5 h 40 min
